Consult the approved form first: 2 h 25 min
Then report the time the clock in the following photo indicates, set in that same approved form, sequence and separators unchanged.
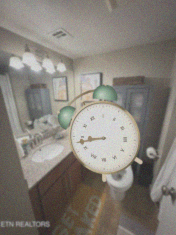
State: 9 h 48 min
